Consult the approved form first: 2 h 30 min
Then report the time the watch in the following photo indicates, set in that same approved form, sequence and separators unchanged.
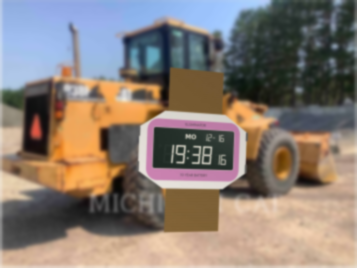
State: 19 h 38 min
